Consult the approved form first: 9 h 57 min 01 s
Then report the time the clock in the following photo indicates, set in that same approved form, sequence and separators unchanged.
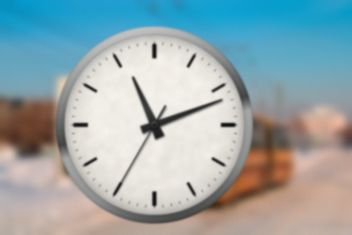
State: 11 h 11 min 35 s
